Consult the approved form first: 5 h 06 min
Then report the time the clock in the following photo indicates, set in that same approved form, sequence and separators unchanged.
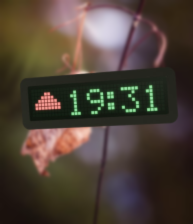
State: 19 h 31 min
